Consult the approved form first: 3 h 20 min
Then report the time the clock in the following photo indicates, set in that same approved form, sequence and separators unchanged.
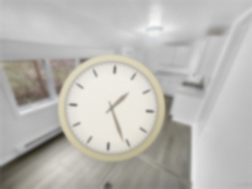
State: 1 h 26 min
